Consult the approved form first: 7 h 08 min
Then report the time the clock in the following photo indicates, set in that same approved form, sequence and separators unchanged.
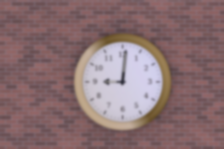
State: 9 h 01 min
